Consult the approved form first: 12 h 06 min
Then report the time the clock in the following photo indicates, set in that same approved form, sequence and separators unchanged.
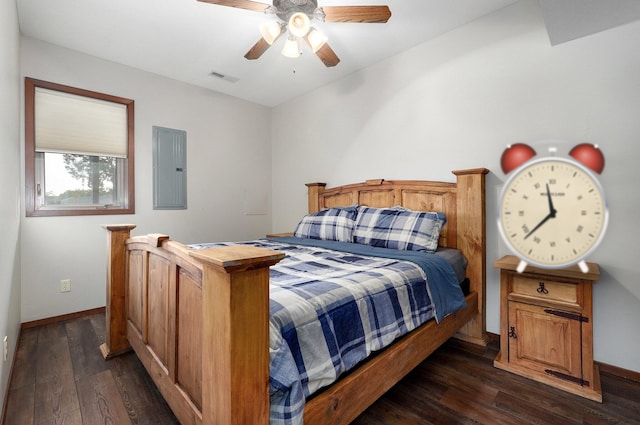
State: 11 h 38 min
